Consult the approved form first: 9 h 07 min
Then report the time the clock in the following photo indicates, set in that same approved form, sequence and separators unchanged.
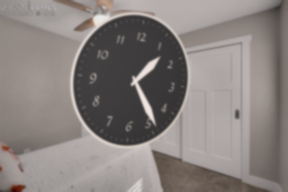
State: 1 h 24 min
